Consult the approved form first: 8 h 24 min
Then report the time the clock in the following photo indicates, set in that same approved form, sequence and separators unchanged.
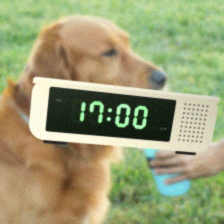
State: 17 h 00 min
